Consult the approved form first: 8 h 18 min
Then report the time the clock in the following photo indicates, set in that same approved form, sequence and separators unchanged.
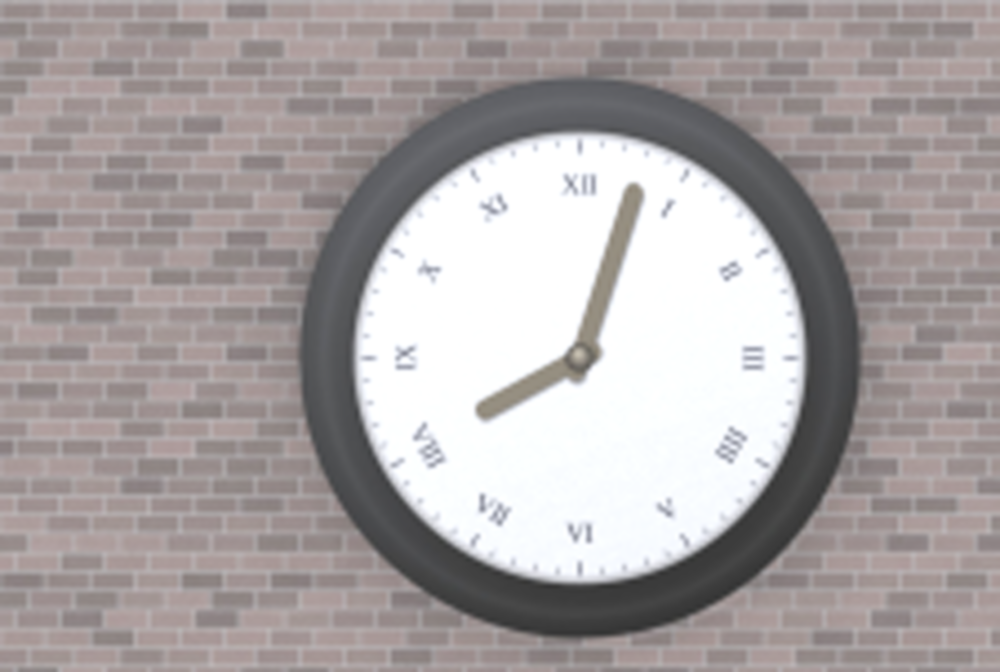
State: 8 h 03 min
